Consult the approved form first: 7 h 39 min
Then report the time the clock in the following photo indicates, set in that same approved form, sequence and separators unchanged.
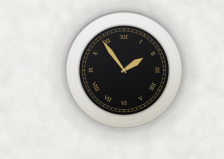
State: 1 h 54 min
